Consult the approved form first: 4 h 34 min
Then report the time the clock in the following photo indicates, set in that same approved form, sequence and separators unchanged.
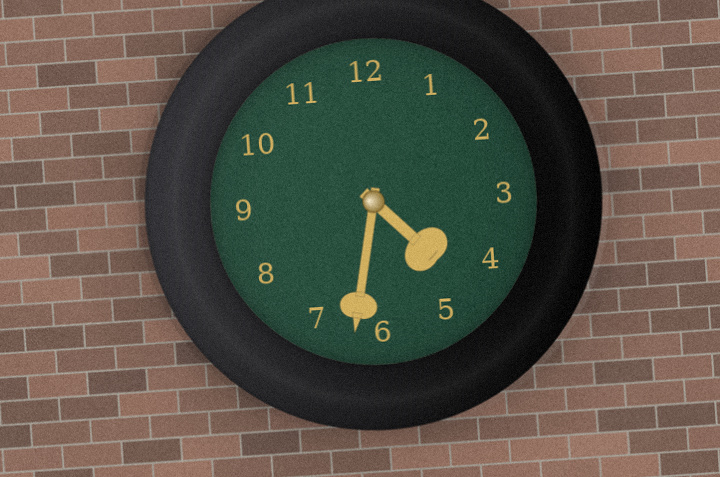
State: 4 h 32 min
